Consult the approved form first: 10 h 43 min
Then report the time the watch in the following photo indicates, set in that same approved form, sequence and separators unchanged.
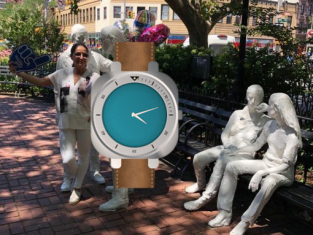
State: 4 h 12 min
